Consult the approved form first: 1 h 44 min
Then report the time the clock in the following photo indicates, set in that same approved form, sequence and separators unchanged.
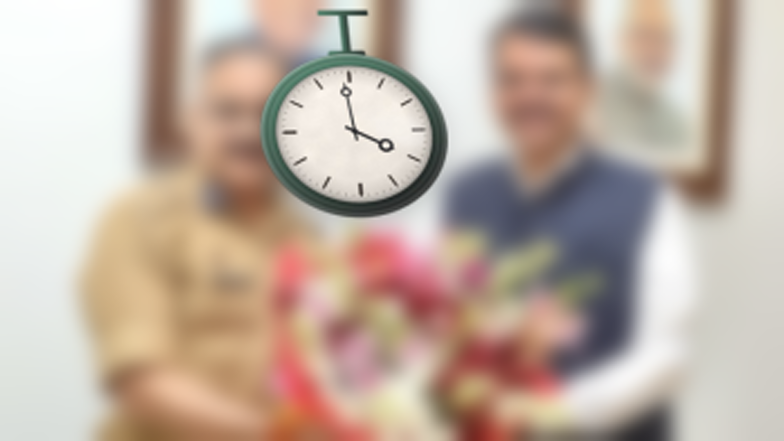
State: 3 h 59 min
